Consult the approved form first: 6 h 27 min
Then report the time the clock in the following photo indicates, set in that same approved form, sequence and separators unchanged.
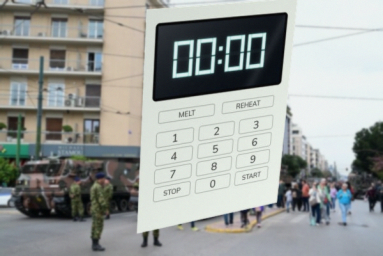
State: 0 h 00 min
